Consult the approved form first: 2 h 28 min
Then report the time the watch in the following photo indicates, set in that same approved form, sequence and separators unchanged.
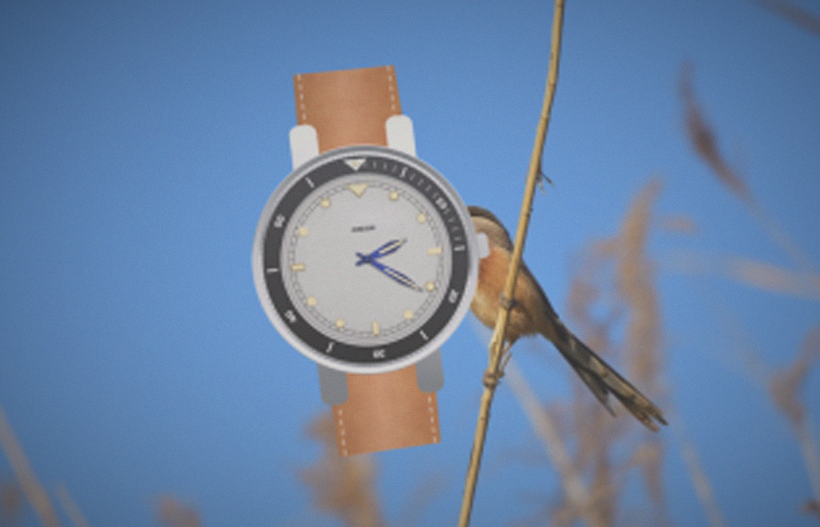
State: 2 h 21 min
